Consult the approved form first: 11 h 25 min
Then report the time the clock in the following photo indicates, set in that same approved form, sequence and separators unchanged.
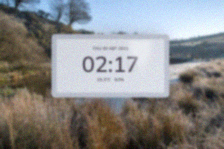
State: 2 h 17 min
